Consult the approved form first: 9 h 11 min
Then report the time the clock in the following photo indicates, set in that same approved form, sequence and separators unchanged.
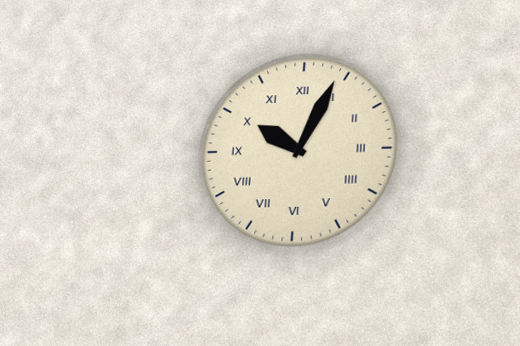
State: 10 h 04 min
